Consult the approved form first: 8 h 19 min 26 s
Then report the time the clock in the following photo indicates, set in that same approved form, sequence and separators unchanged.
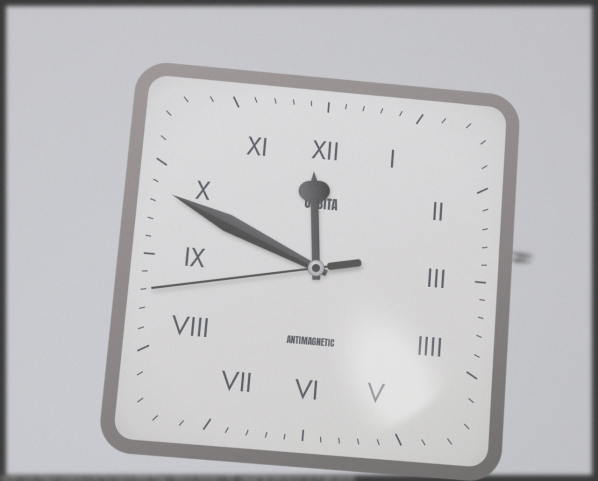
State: 11 h 48 min 43 s
